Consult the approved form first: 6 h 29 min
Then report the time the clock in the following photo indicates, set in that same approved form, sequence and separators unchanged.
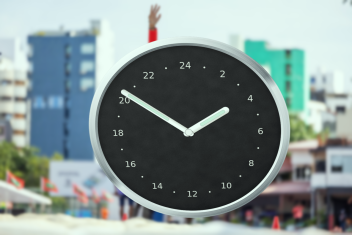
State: 3 h 51 min
